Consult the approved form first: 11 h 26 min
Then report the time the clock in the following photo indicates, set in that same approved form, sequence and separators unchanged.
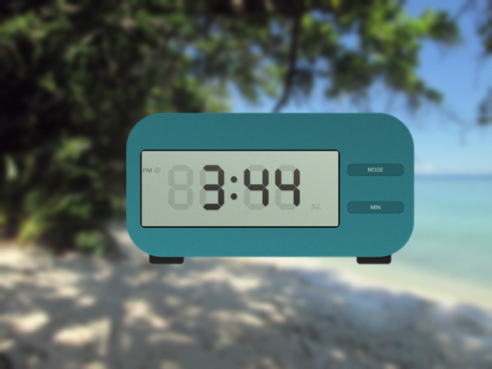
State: 3 h 44 min
